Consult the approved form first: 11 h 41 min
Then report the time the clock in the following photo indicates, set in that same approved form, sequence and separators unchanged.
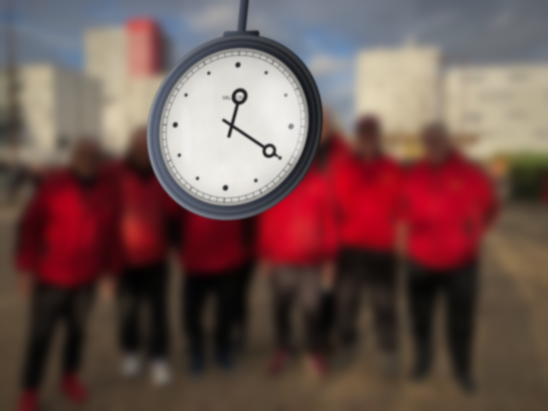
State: 12 h 20 min
